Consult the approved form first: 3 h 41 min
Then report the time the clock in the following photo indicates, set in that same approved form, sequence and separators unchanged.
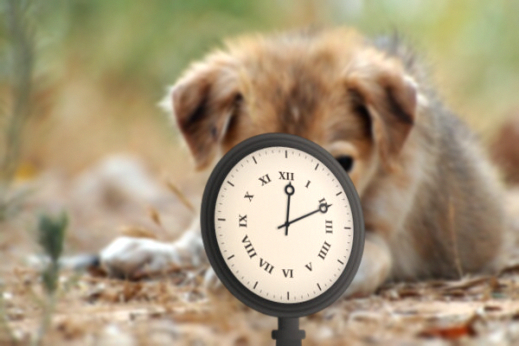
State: 12 h 11 min
